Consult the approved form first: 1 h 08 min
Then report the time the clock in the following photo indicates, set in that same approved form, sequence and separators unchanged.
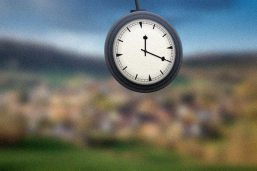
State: 12 h 20 min
